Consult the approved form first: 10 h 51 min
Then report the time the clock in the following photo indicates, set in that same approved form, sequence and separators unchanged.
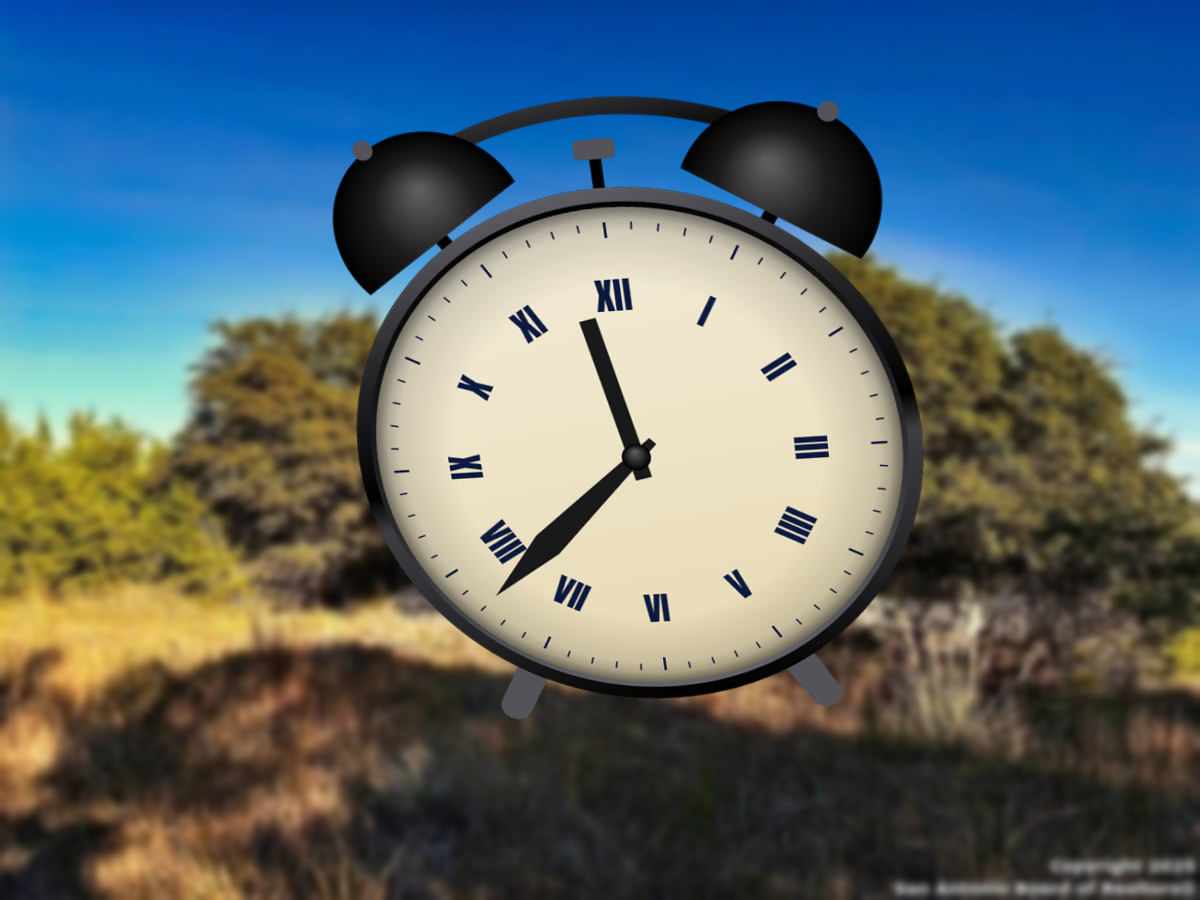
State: 11 h 38 min
